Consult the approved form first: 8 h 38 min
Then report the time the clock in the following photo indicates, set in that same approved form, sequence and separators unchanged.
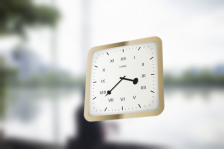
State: 3 h 38 min
